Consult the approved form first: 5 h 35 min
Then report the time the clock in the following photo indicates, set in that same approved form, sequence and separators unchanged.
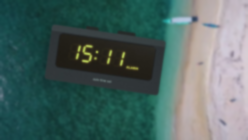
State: 15 h 11 min
